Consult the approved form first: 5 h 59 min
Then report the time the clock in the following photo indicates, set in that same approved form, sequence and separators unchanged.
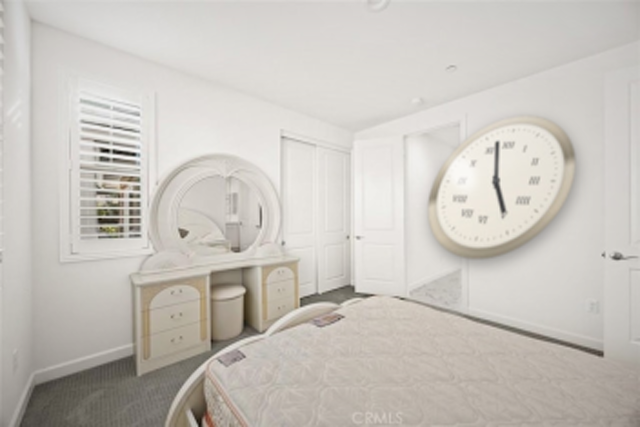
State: 4 h 57 min
